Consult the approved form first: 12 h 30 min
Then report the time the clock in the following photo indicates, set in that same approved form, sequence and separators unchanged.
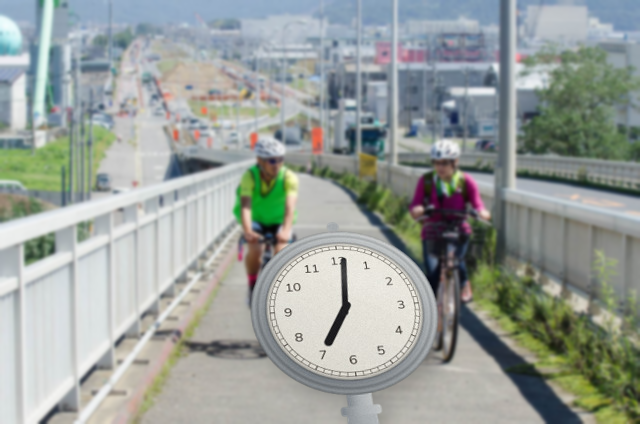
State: 7 h 01 min
